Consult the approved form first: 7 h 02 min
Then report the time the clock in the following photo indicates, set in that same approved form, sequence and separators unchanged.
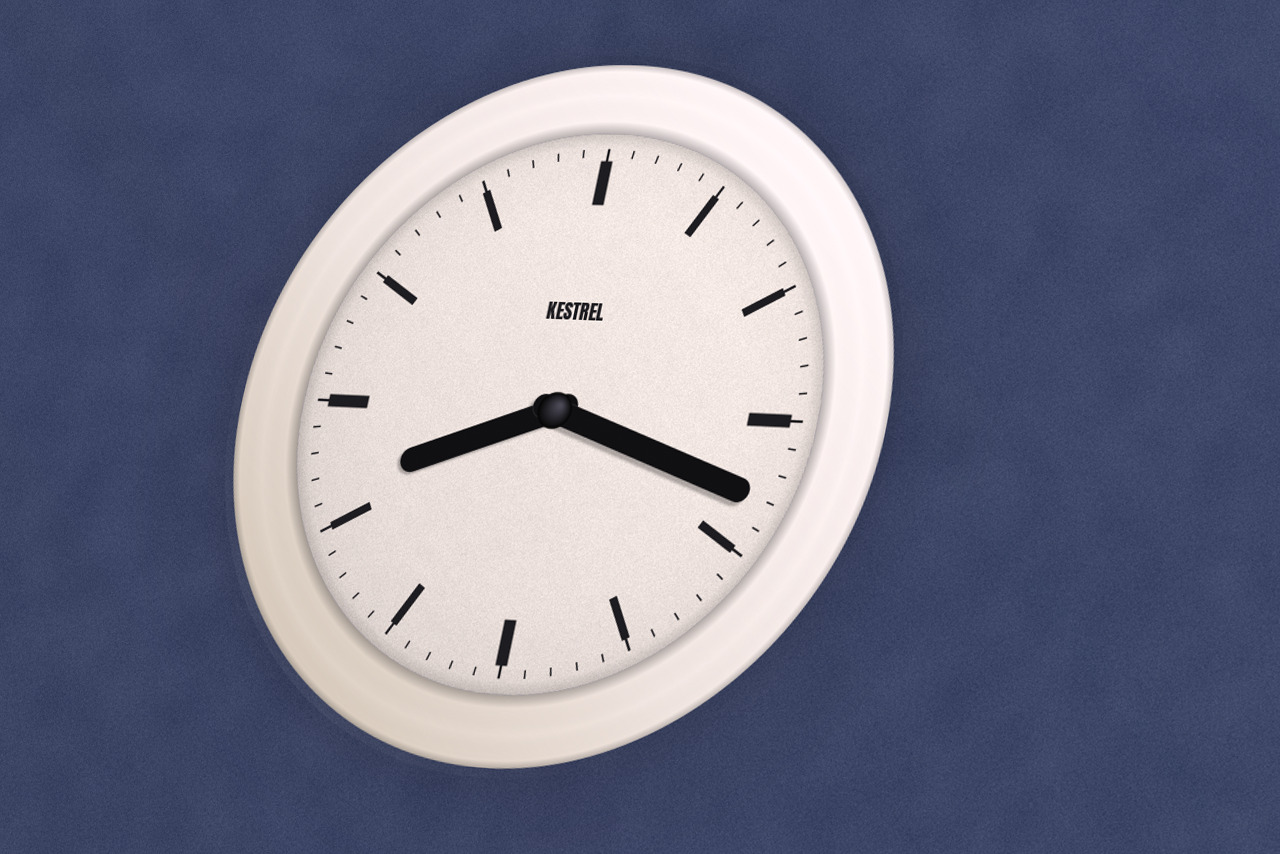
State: 8 h 18 min
